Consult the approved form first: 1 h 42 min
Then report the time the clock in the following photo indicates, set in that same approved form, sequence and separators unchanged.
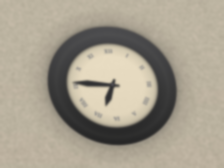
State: 6 h 46 min
